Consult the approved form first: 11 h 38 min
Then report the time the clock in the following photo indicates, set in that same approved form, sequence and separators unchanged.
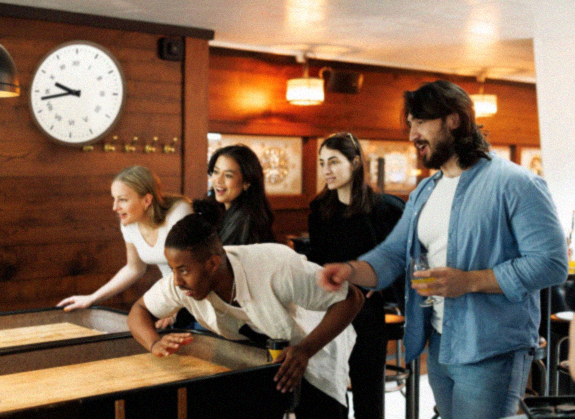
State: 9 h 43 min
